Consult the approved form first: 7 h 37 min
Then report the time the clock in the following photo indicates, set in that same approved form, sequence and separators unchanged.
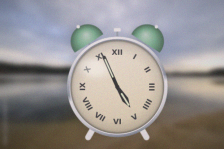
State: 4 h 56 min
